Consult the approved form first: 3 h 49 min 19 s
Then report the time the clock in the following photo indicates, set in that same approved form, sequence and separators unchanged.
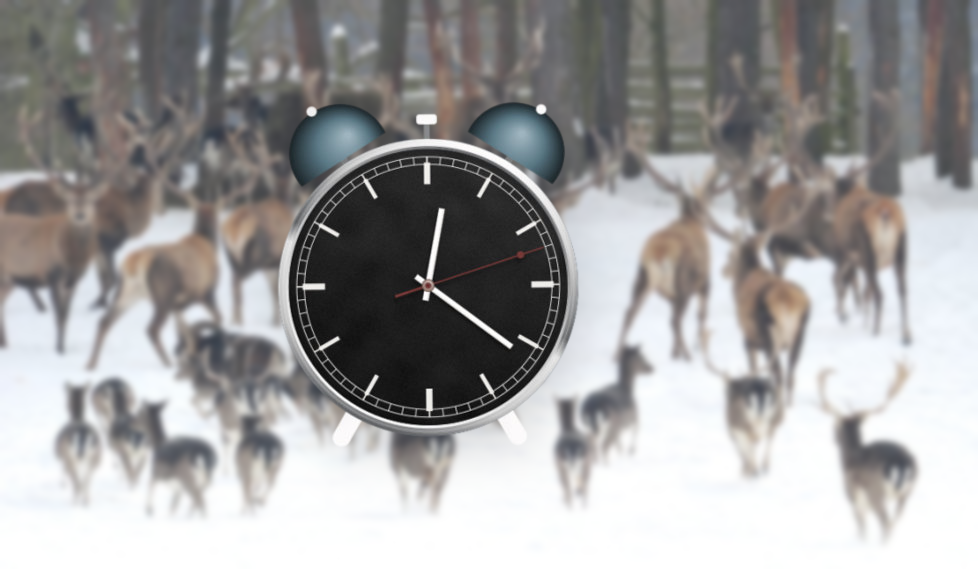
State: 12 h 21 min 12 s
